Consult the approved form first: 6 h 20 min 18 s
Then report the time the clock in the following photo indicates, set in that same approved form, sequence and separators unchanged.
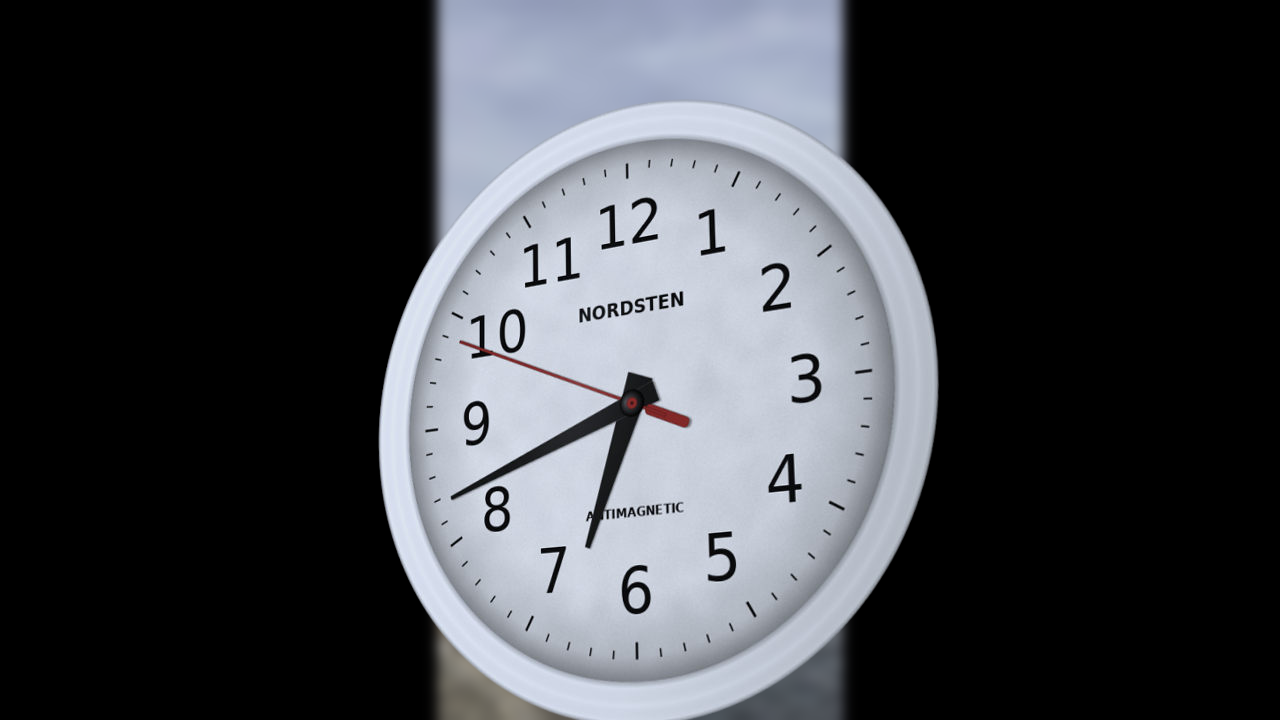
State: 6 h 41 min 49 s
